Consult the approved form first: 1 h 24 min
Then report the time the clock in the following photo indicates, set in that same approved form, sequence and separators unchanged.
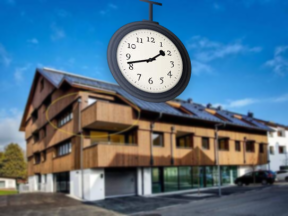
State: 1 h 42 min
